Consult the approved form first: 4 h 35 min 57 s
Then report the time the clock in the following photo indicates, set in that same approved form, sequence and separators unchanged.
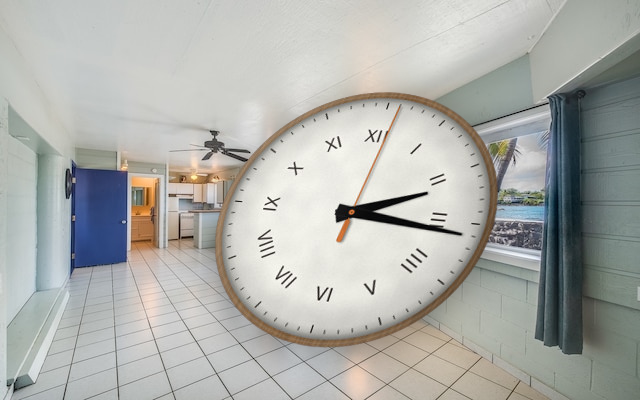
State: 2 h 16 min 01 s
